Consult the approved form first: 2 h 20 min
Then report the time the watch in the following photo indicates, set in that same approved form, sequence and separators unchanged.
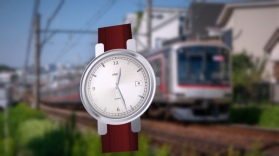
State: 12 h 27 min
